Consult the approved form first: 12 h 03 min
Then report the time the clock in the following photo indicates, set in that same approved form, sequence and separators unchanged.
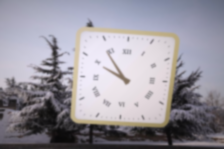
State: 9 h 54 min
